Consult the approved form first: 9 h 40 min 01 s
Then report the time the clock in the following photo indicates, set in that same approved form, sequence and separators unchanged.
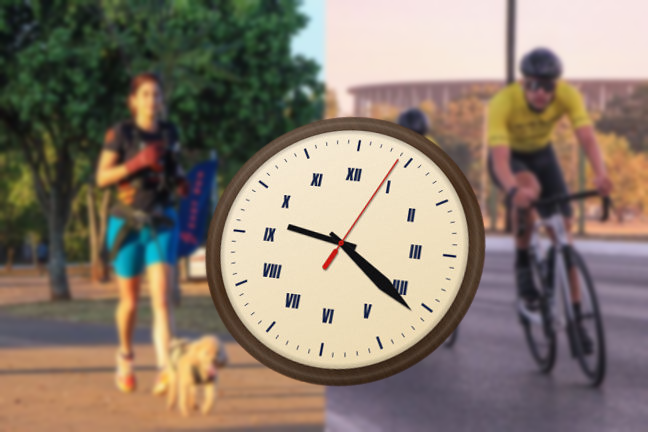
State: 9 h 21 min 04 s
